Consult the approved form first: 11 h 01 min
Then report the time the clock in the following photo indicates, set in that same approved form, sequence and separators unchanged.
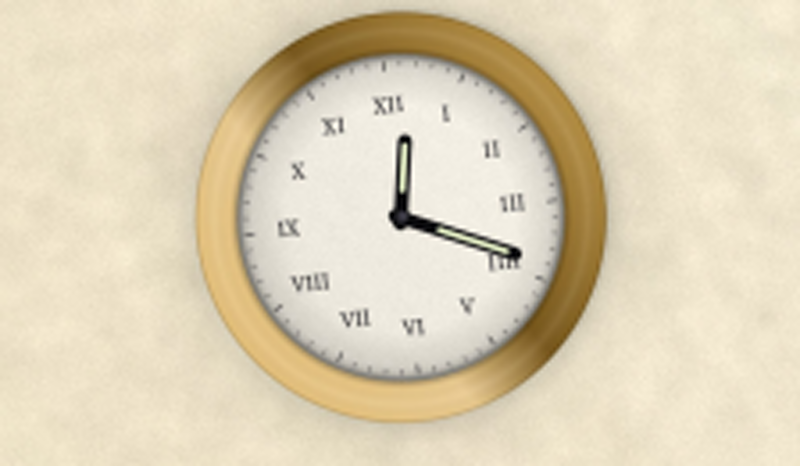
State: 12 h 19 min
